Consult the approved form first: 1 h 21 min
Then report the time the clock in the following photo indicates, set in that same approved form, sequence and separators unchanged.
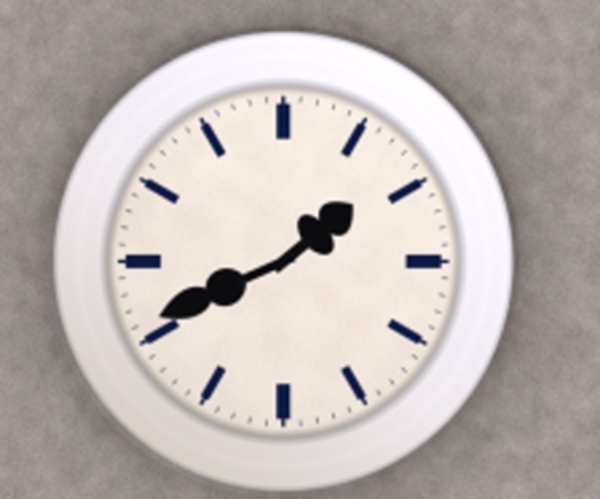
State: 1 h 41 min
